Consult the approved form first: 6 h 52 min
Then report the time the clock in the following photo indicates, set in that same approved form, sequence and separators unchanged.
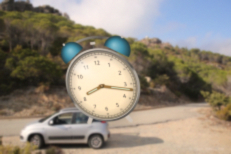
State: 8 h 17 min
